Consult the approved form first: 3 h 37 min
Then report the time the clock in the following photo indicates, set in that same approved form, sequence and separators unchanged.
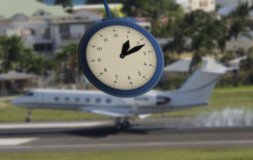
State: 1 h 12 min
